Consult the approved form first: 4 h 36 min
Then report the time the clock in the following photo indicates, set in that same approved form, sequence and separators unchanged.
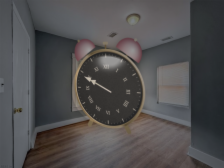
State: 9 h 49 min
